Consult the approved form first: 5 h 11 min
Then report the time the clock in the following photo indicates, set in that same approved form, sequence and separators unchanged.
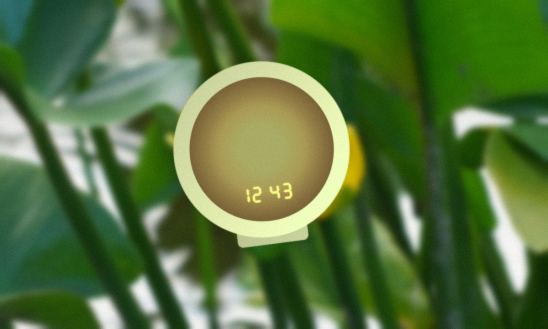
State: 12 h 43 min
